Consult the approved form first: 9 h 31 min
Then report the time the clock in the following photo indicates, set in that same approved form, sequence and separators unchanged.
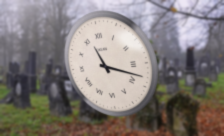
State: 11 h 18 min
